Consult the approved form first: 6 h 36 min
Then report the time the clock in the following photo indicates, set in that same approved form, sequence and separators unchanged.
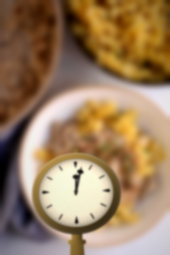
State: 12 h 02 min
